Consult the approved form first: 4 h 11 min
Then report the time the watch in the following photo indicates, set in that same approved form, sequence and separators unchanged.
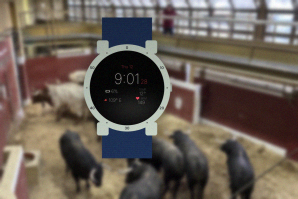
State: 9 h 01 min
